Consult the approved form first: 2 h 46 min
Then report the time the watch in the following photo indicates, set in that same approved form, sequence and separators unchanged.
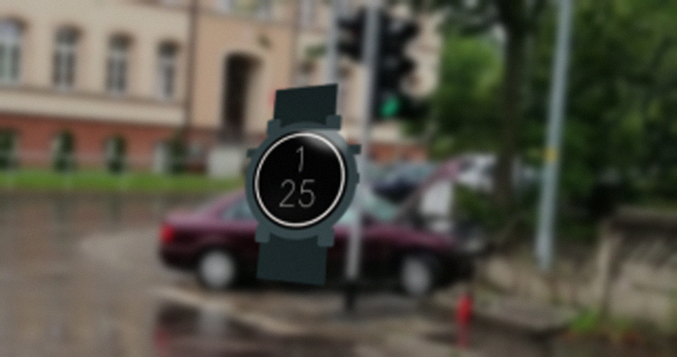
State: 1 h 25 min
